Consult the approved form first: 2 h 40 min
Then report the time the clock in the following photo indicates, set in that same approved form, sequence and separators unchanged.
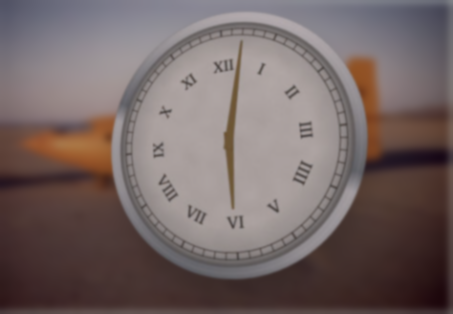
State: 6 h 02 min
